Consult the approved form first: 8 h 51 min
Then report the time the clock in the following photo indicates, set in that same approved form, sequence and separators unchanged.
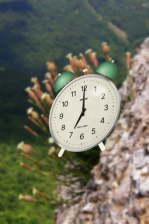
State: 7 h 00 min
